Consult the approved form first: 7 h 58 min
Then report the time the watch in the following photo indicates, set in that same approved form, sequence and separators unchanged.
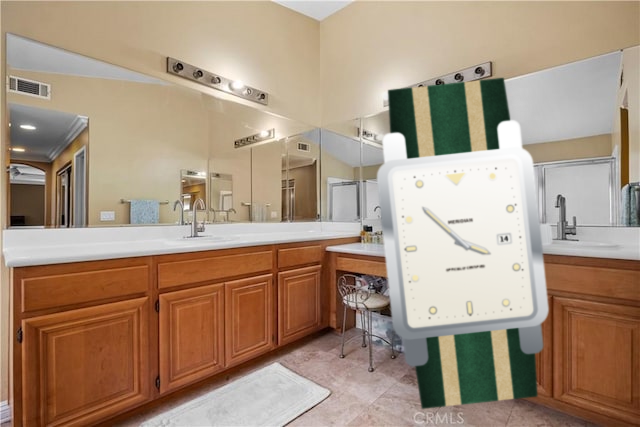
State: 3 h 53 min
